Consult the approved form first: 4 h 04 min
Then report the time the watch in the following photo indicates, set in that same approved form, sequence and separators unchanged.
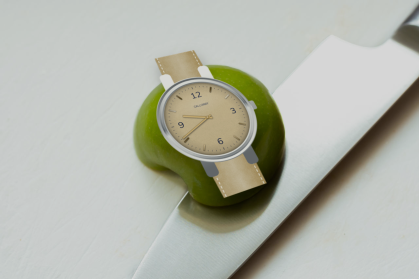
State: 9 h 41 min
